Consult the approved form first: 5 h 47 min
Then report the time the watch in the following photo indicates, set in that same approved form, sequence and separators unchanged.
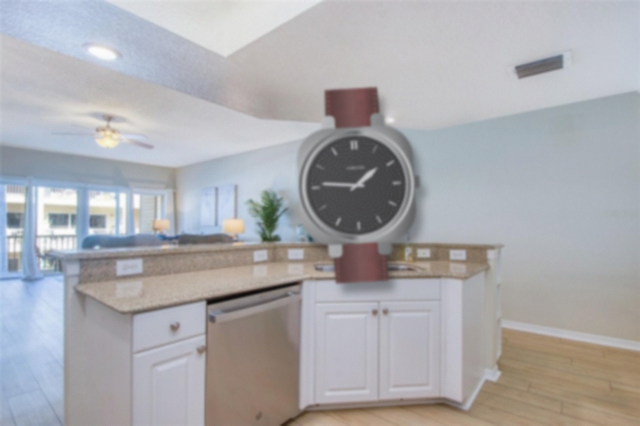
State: 1 h 46 min
